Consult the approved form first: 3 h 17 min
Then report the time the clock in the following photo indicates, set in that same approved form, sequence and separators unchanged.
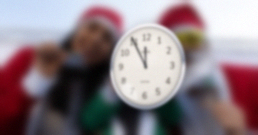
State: 11 h 55 min
